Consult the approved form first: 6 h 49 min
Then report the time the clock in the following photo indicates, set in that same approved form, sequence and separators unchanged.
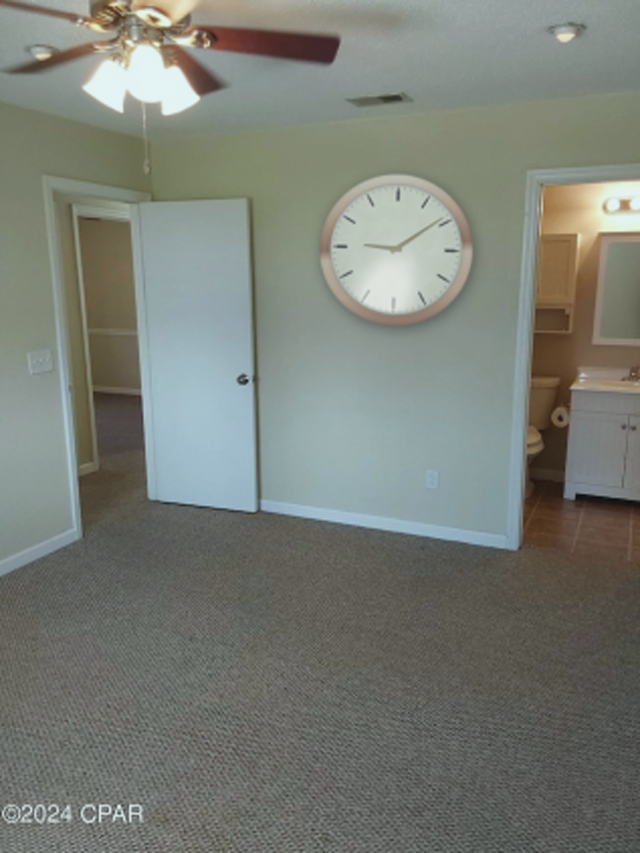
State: 9 h 09 min
